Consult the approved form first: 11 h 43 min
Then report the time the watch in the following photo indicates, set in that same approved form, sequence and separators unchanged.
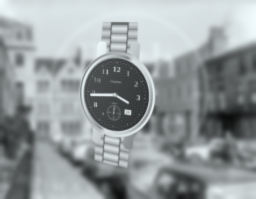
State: 3 h 44 min
